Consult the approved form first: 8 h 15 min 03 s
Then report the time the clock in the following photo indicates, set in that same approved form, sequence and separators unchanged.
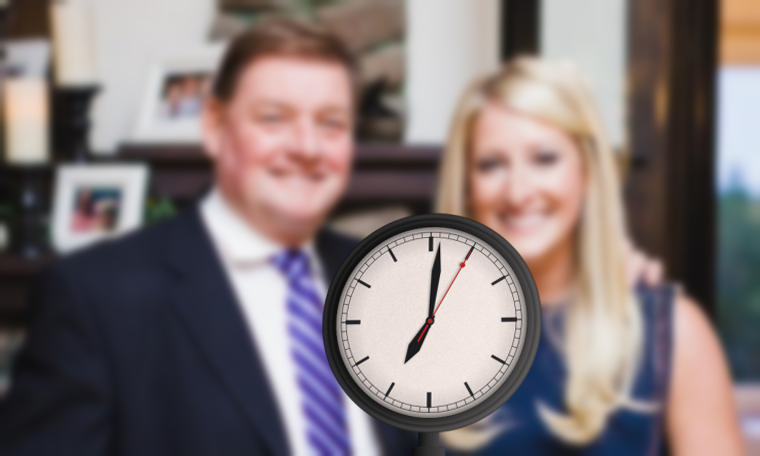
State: 7 h 01 min 05 s
